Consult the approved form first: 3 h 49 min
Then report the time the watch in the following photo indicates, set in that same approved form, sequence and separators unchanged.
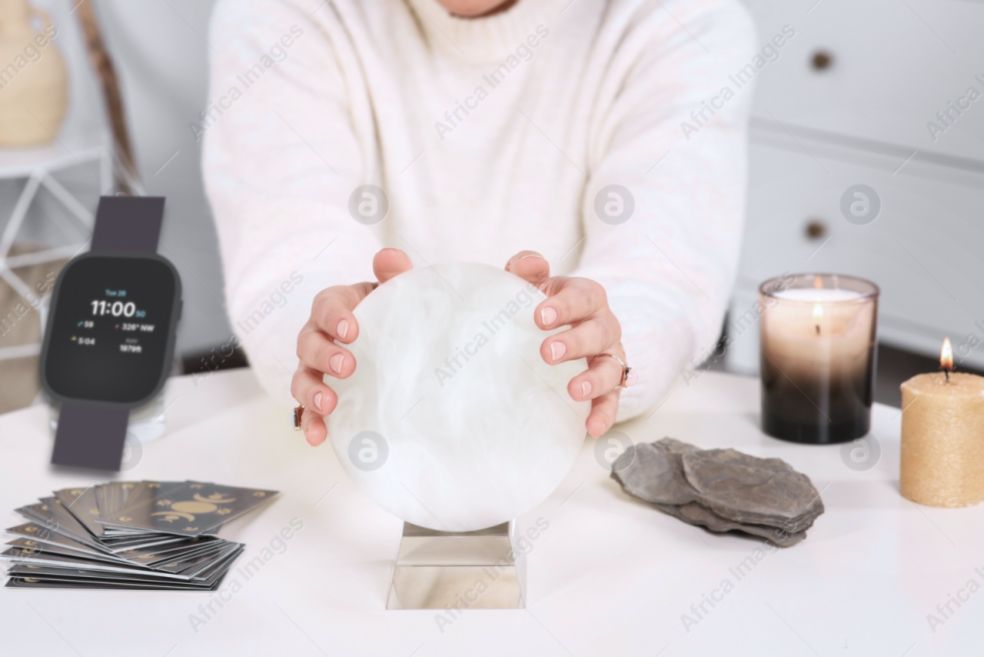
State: 11 h 00 min
